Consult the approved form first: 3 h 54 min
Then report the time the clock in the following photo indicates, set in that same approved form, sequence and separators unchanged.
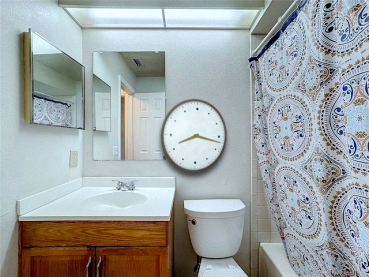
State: 8 h 17 min
